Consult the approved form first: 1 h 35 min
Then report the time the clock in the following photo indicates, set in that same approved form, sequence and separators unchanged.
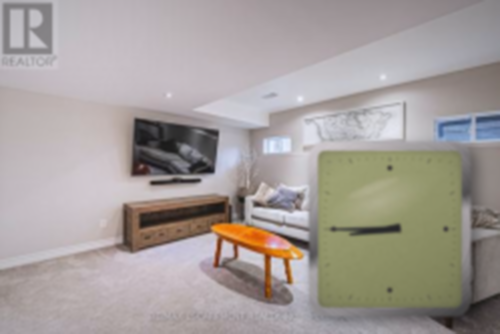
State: 8 h 45 min
